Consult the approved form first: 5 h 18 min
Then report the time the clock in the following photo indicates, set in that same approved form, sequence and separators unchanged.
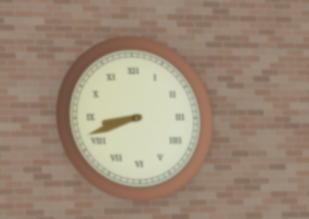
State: 8 h 42 min
